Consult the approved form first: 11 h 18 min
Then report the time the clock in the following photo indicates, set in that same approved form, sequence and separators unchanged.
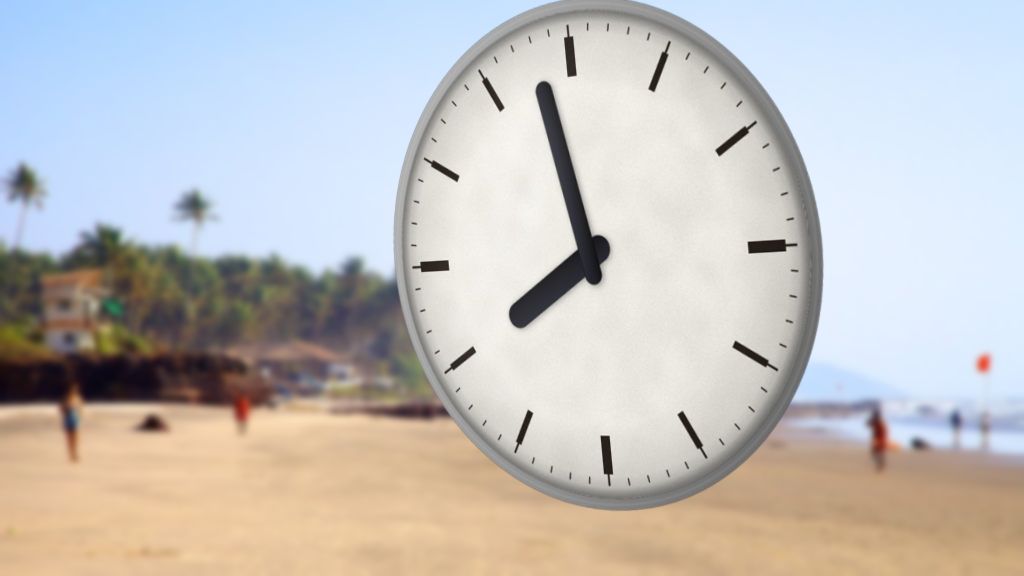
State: 7 h 58 min
